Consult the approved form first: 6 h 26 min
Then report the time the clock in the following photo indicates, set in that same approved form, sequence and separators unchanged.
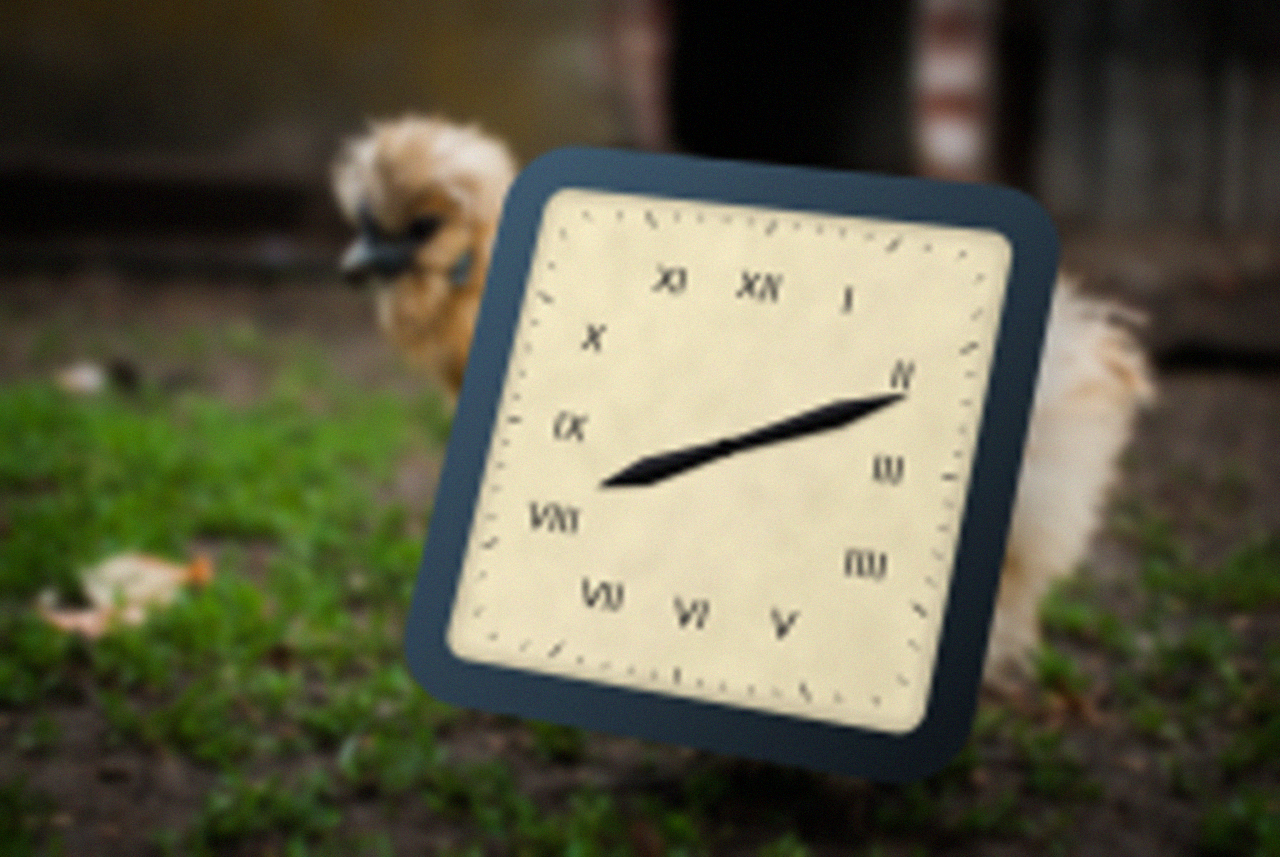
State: 8 h 11 min
